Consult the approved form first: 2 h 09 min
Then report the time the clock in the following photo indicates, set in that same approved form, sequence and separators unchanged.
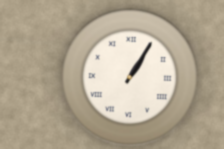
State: 1 h 05 min
